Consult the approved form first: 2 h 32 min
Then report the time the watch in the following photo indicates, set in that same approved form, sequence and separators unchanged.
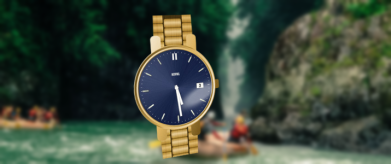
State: 5 h 29 min
